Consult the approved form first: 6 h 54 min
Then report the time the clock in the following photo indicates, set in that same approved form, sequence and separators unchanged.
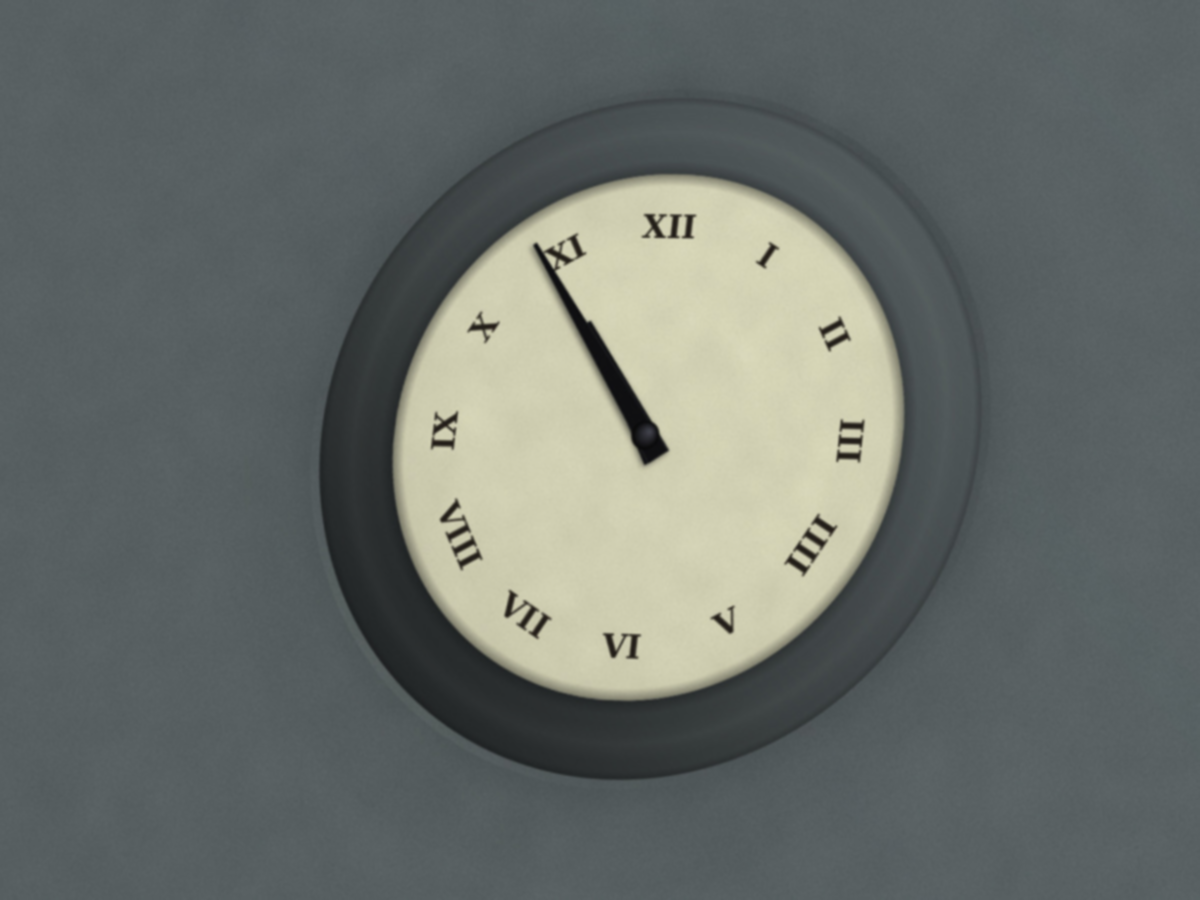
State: 10 h 54 min
